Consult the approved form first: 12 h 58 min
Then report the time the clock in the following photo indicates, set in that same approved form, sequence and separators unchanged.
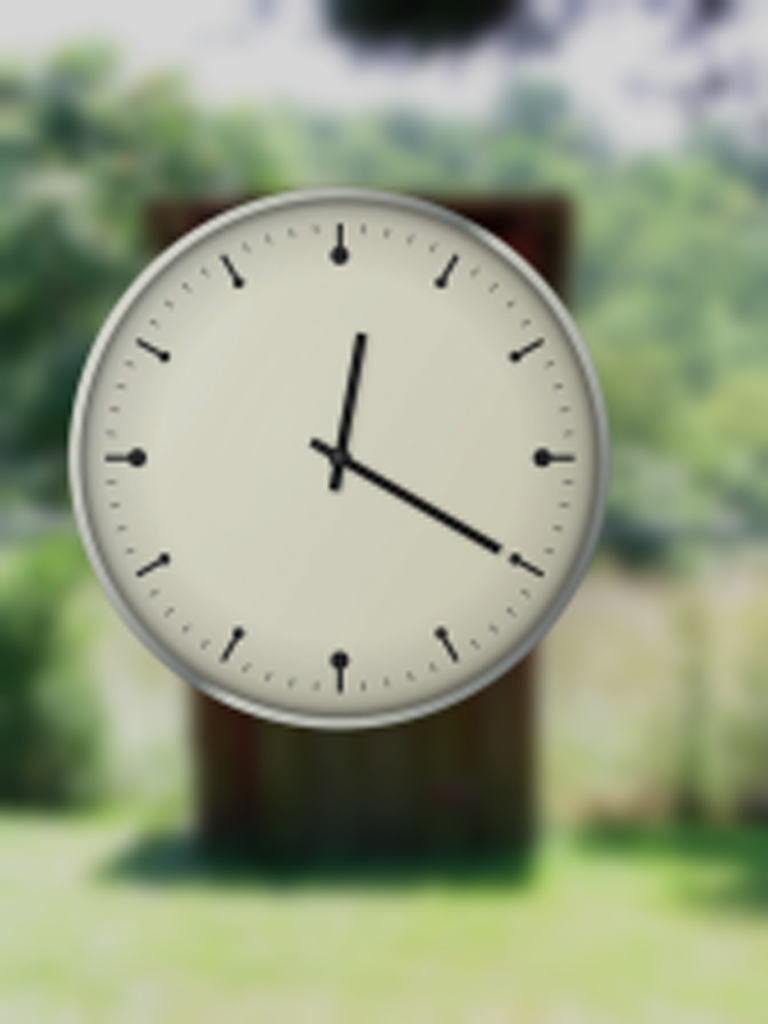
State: 12 h 20 min
